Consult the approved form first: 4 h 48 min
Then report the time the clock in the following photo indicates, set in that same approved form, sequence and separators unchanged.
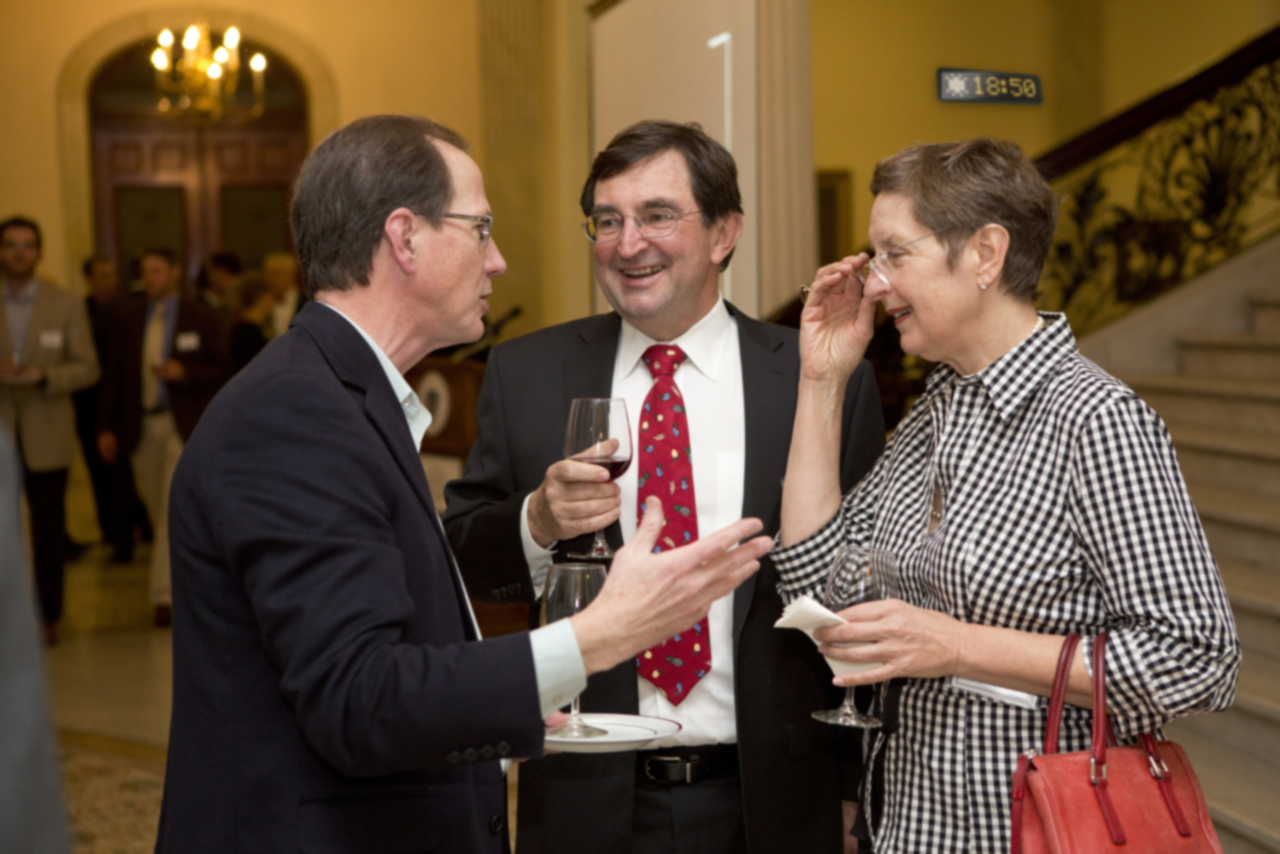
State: 18 h 50 min
